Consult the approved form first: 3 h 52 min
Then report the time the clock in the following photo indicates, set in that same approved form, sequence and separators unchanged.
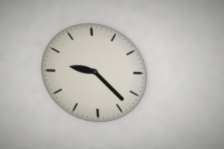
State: 9 h 23 min
